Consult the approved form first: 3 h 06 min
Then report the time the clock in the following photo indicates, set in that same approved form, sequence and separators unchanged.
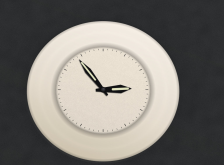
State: 2 h 54 min
